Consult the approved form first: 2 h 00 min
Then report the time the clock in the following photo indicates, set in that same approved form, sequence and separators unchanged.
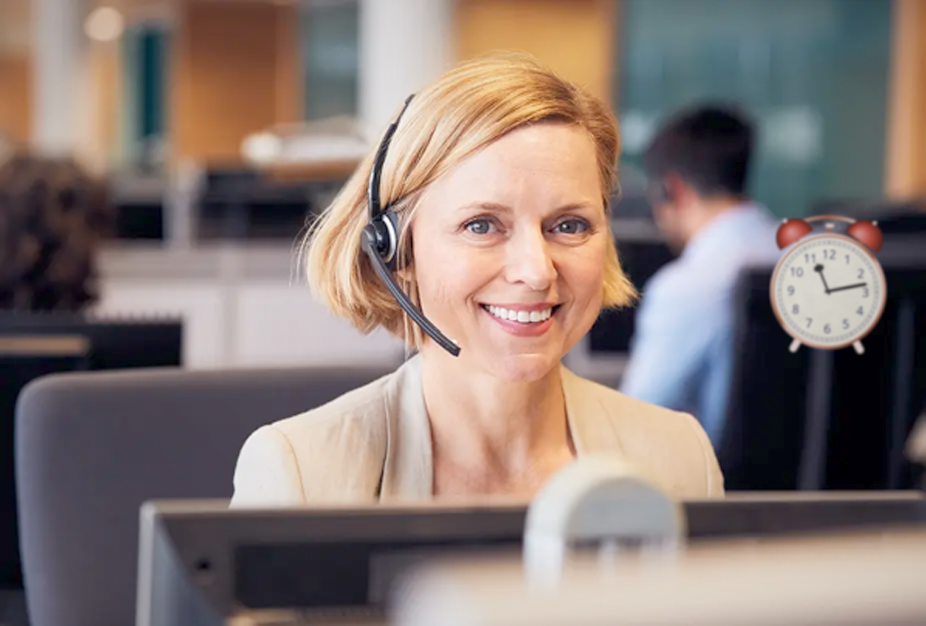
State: 11 h 13 min
